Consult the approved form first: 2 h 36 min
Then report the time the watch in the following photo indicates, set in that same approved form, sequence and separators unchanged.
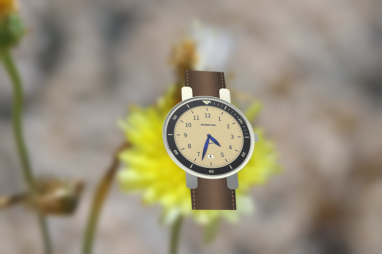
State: 4 h 33 min
